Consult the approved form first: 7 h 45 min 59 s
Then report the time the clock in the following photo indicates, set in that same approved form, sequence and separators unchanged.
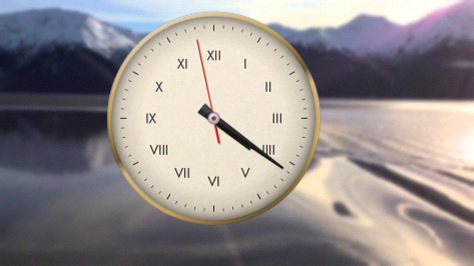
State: 4 h 20 min 58 s
